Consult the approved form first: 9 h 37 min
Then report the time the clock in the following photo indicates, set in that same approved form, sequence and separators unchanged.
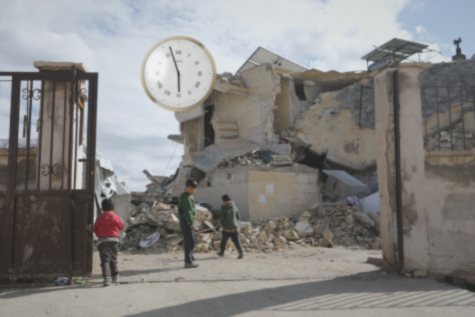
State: 5 h 57 min
